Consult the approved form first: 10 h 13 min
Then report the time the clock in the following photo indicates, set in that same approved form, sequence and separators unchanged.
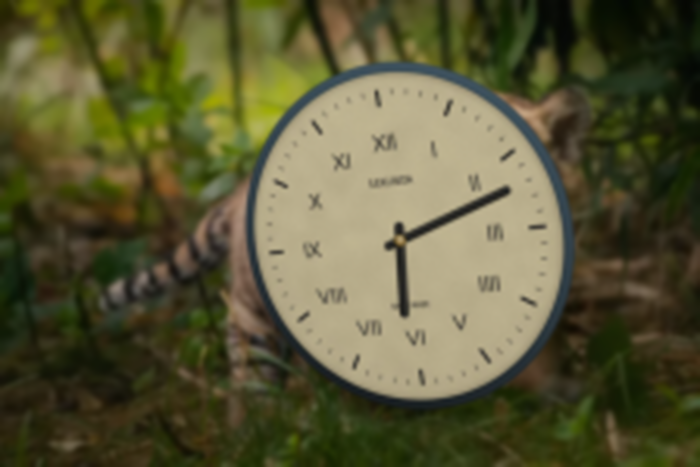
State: 6 h 12 min
